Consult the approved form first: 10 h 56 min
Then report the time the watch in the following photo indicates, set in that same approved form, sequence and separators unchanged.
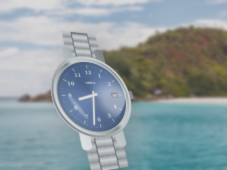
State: 8 h 32 min
